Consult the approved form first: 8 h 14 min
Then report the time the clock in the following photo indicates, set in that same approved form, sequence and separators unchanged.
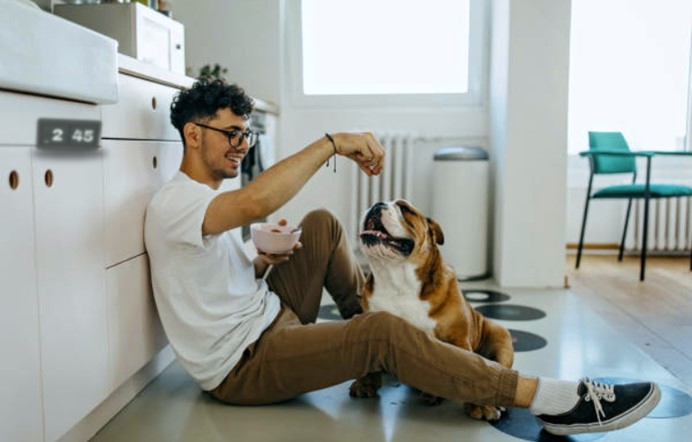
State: 2 h 45 min
